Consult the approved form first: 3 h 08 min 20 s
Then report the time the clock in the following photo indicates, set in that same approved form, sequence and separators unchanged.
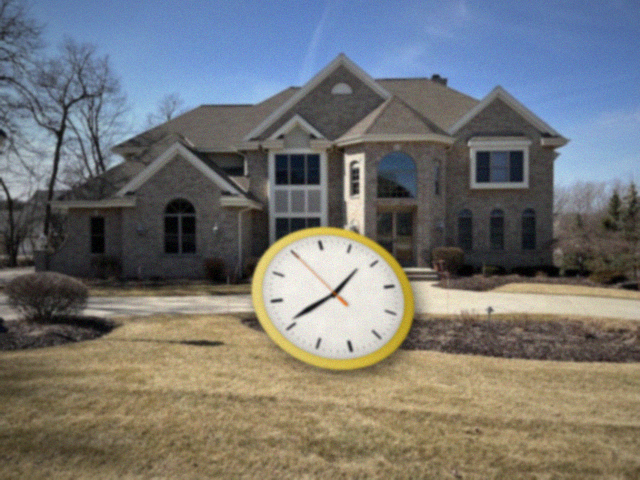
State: 1 h 40 min 55 s
